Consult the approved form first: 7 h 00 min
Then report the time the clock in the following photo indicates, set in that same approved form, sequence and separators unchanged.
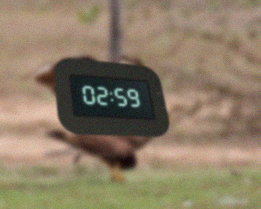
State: 2 h 59 min
